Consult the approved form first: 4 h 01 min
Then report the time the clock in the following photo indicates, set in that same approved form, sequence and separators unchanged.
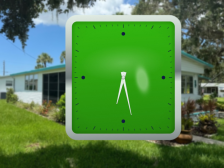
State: 6 h 28 min
